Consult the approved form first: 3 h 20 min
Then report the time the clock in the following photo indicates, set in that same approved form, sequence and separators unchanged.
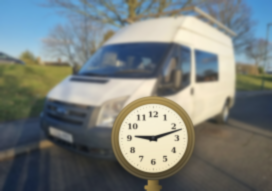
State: 9 h 12 min
